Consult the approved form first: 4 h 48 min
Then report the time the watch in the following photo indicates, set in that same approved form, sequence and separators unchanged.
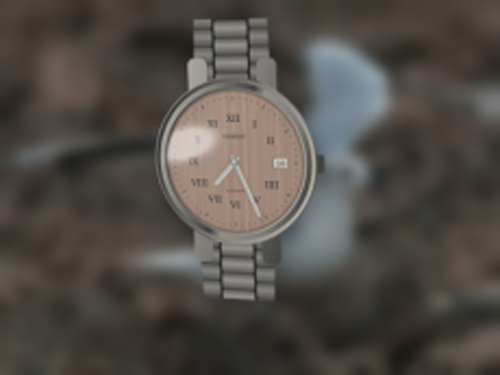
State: 7 h 26 min
